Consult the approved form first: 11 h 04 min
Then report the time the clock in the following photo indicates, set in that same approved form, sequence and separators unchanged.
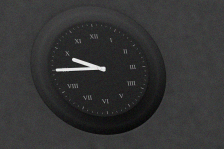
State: 9 h 45 min
